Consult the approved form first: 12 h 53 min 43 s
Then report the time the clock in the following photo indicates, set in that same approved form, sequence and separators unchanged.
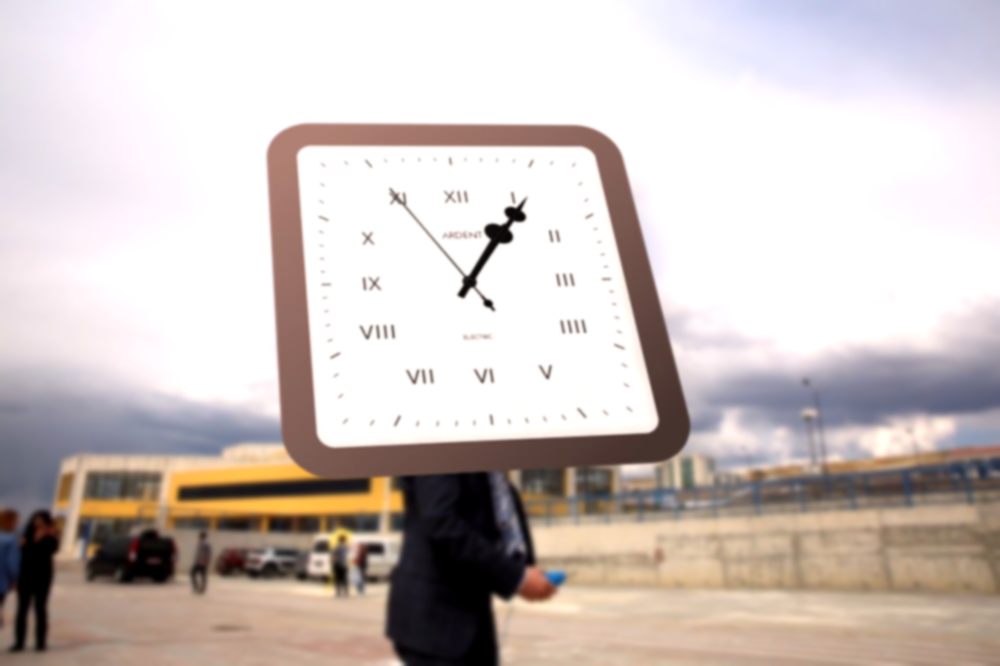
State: 1 h 05 min 55 s
